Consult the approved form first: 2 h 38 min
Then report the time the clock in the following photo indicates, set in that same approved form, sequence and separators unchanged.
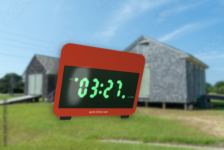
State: 3 h 27 min
